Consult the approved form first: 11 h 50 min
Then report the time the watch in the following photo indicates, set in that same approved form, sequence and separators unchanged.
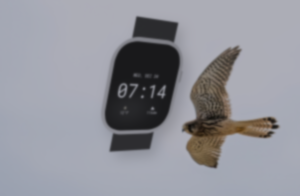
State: 7 h 14 min
